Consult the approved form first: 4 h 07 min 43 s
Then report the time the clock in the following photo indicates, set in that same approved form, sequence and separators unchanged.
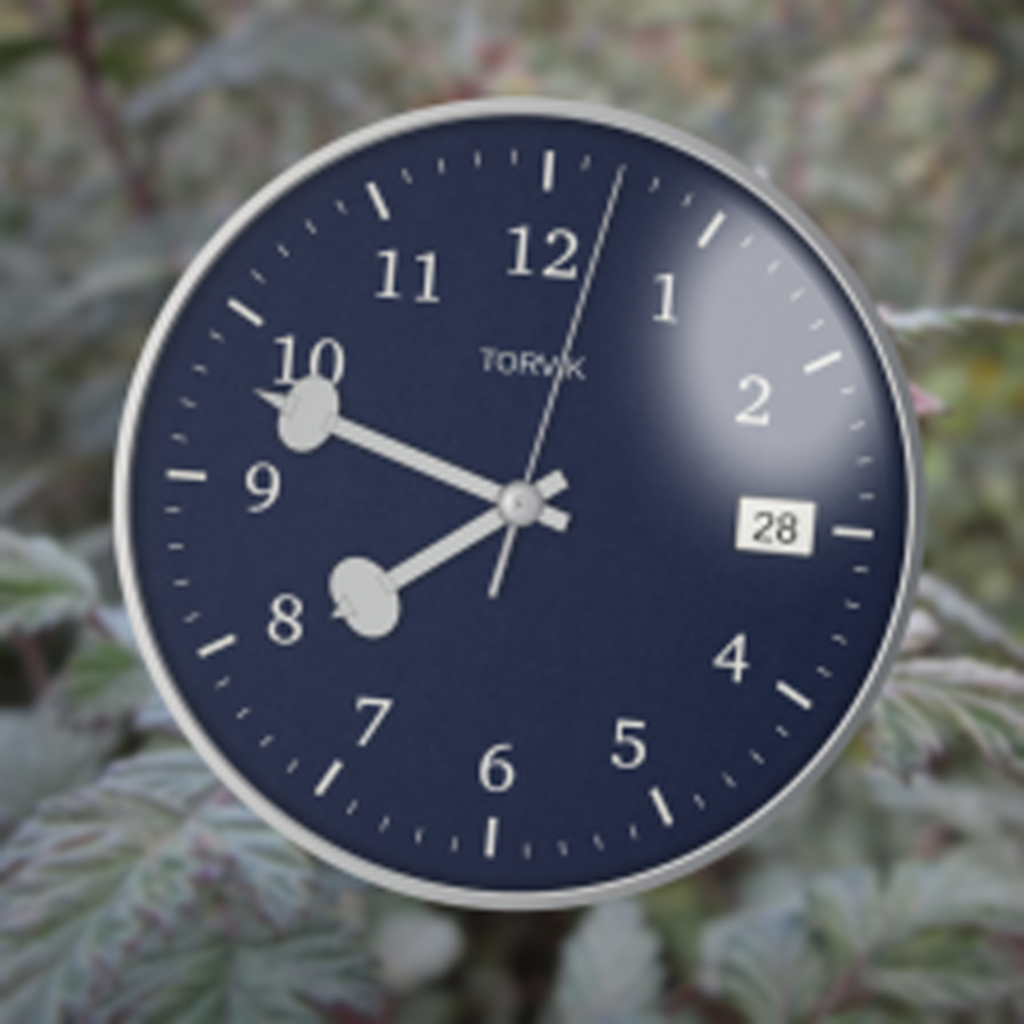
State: 7 h 48 min 02 s
